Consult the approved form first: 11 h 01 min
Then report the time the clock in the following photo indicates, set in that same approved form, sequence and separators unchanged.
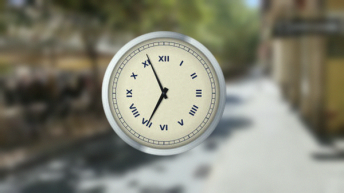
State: 6 h 56 min
